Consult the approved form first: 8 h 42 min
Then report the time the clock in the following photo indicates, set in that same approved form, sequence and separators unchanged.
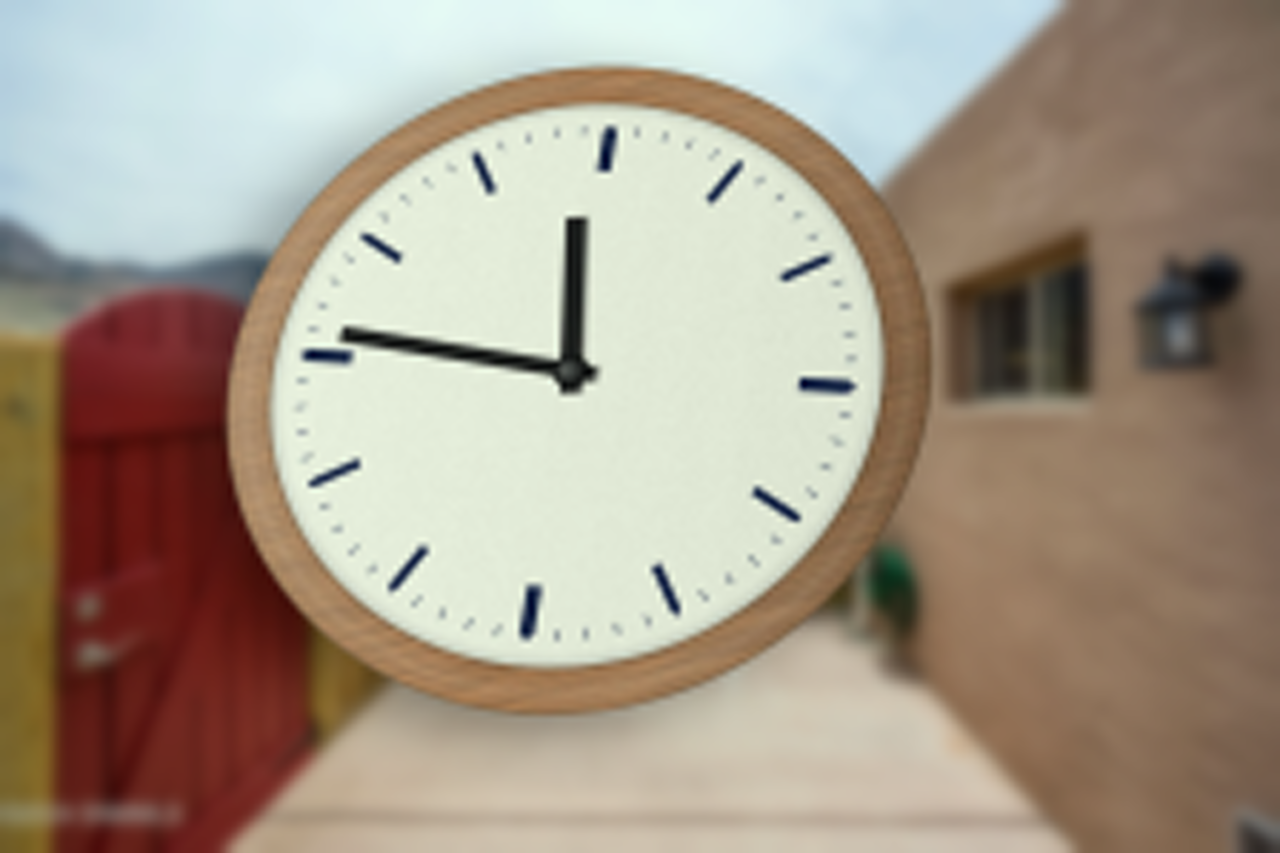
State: 11 h 46 min
